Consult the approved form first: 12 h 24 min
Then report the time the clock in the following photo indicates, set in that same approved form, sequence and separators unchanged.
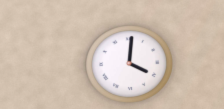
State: 4 h 01 min
